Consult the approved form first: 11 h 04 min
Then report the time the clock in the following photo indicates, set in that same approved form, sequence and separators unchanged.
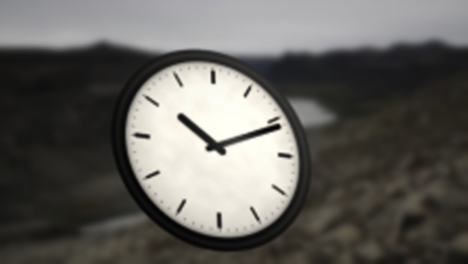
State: 10 h 11 min
